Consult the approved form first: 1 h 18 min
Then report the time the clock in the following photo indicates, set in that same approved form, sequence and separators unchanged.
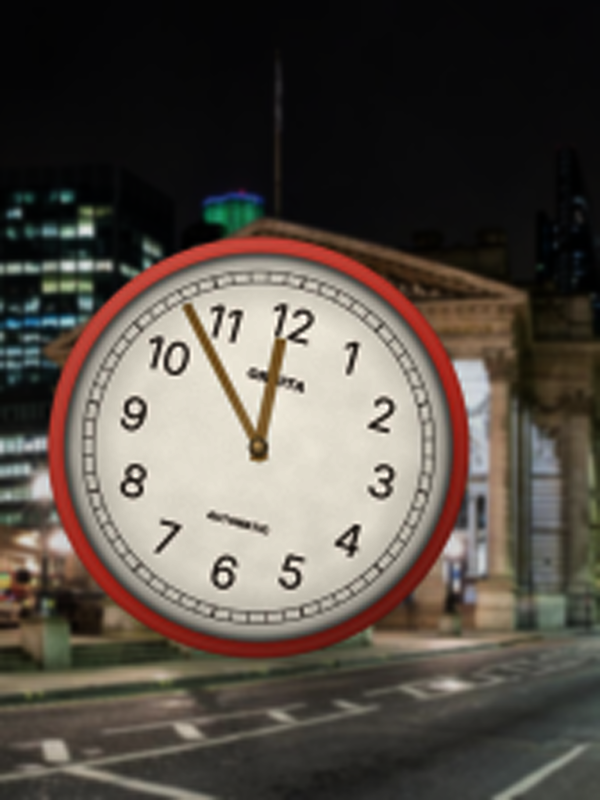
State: 11 h 53 min
